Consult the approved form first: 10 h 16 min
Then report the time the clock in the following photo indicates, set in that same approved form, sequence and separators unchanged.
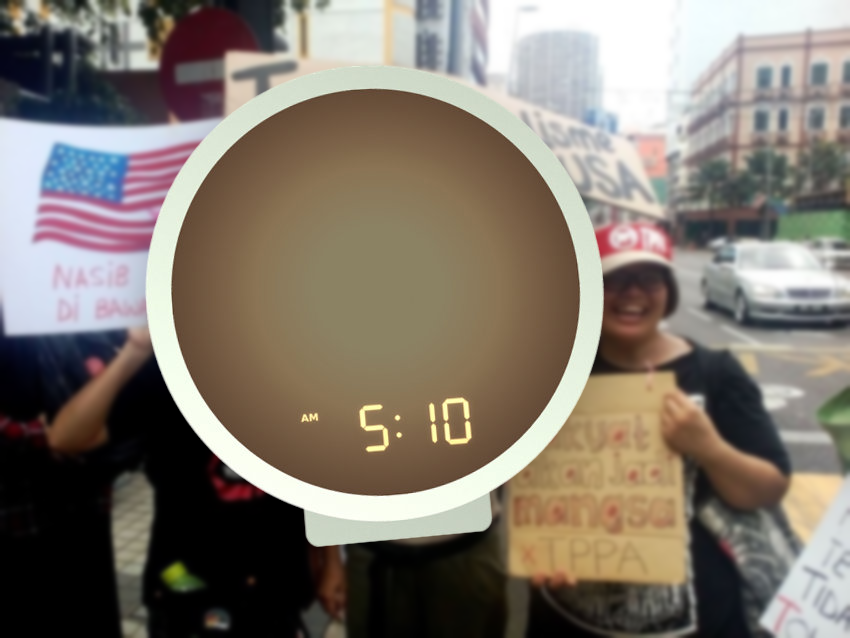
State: 5 h 10 min
